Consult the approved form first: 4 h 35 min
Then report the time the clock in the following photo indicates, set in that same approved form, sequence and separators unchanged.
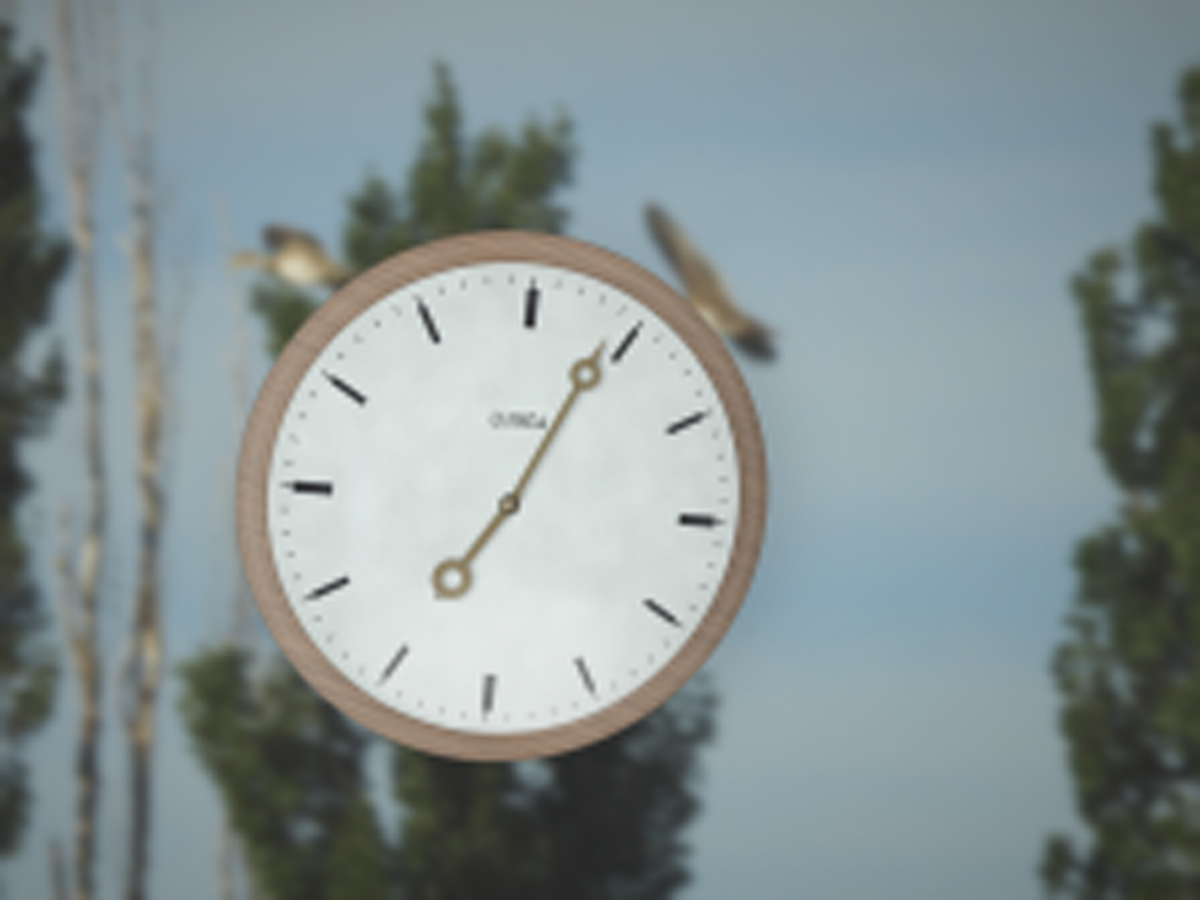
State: 7 h 04 min
